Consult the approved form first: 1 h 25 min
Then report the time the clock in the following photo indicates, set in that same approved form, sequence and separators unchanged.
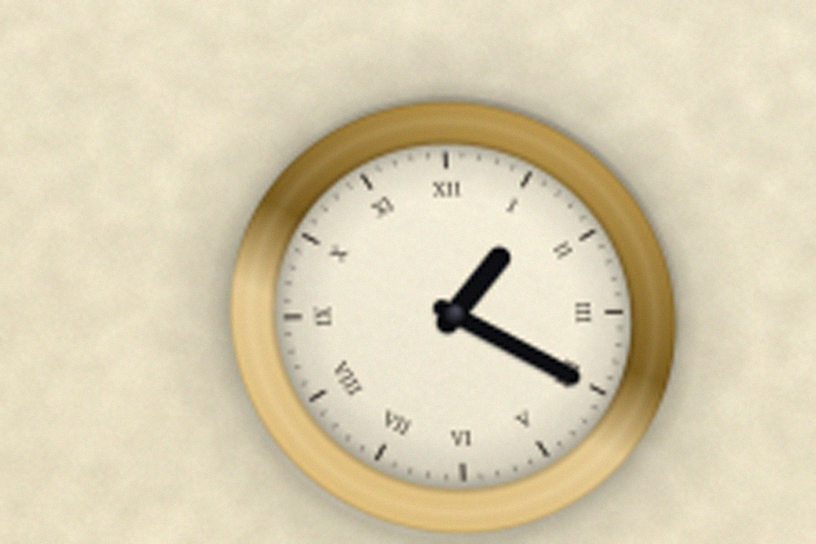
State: 1 h 20 min
